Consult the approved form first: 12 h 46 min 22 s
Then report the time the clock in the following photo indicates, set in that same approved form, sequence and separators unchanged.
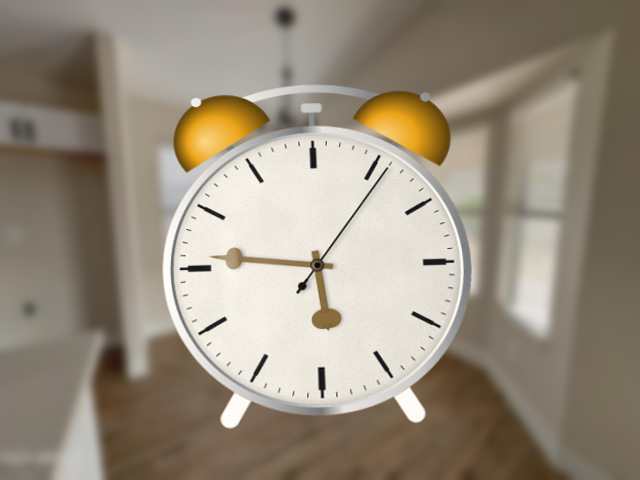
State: 5 h 46 min 06 s
